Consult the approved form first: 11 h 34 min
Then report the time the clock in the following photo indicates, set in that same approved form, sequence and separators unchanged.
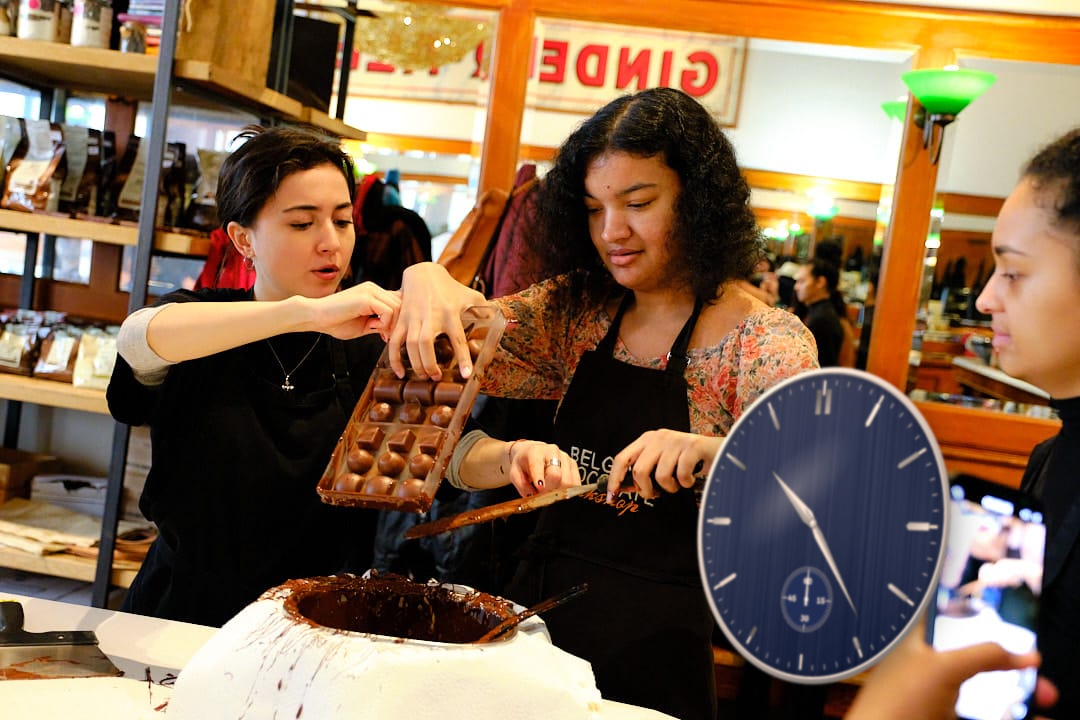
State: 10 h 24 min
